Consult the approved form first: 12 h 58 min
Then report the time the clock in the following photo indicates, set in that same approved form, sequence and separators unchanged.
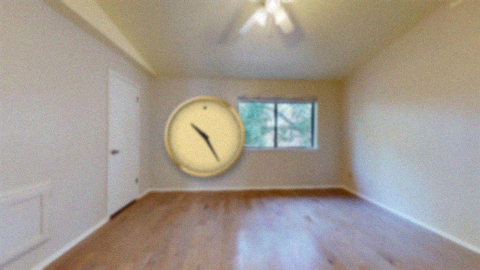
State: 10 h 25 min
